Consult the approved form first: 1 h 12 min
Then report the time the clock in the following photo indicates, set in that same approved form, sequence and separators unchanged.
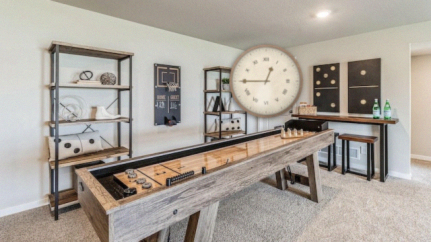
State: 12 h 45 min
